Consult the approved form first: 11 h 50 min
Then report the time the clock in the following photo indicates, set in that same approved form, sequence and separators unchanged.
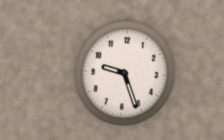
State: 9 h 26 min
